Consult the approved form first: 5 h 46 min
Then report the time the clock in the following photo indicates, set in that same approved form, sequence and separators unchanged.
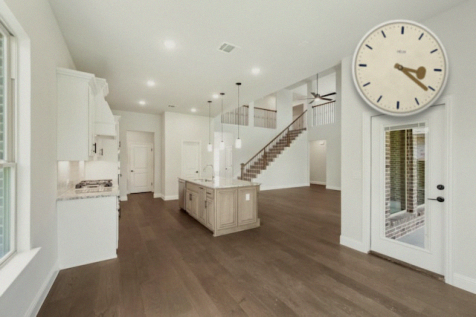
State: 3 h 21 min
